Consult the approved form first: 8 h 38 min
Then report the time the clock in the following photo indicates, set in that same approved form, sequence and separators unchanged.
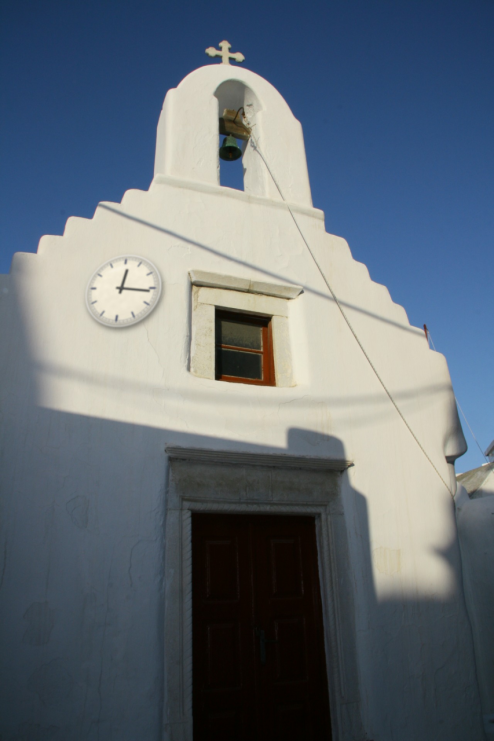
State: 12 h 16 min
